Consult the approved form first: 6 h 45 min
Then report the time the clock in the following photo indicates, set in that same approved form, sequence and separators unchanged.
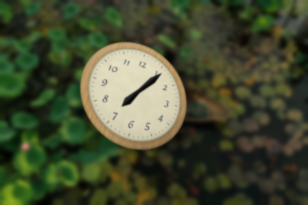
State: 7 h 06 min
